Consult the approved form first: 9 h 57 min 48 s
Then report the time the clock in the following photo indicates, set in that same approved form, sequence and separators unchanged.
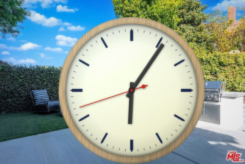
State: 6 h 05 min 42 s
